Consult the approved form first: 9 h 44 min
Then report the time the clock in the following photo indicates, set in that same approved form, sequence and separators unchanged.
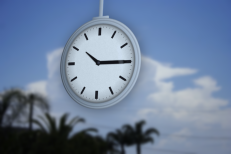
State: 10 h 15 min
